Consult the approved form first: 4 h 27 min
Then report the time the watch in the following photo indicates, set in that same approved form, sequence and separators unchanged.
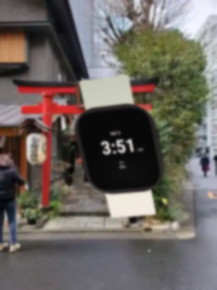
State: 3 h 51 min
